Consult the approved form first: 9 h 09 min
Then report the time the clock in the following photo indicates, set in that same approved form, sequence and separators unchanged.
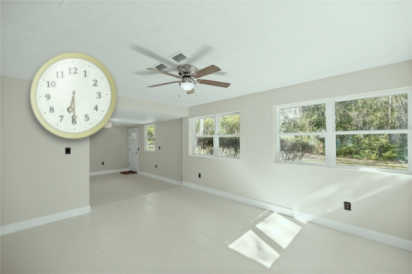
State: 6 h 30 min
